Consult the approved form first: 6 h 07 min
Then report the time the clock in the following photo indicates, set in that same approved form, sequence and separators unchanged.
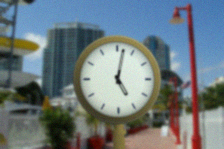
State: 5 h 02 min
